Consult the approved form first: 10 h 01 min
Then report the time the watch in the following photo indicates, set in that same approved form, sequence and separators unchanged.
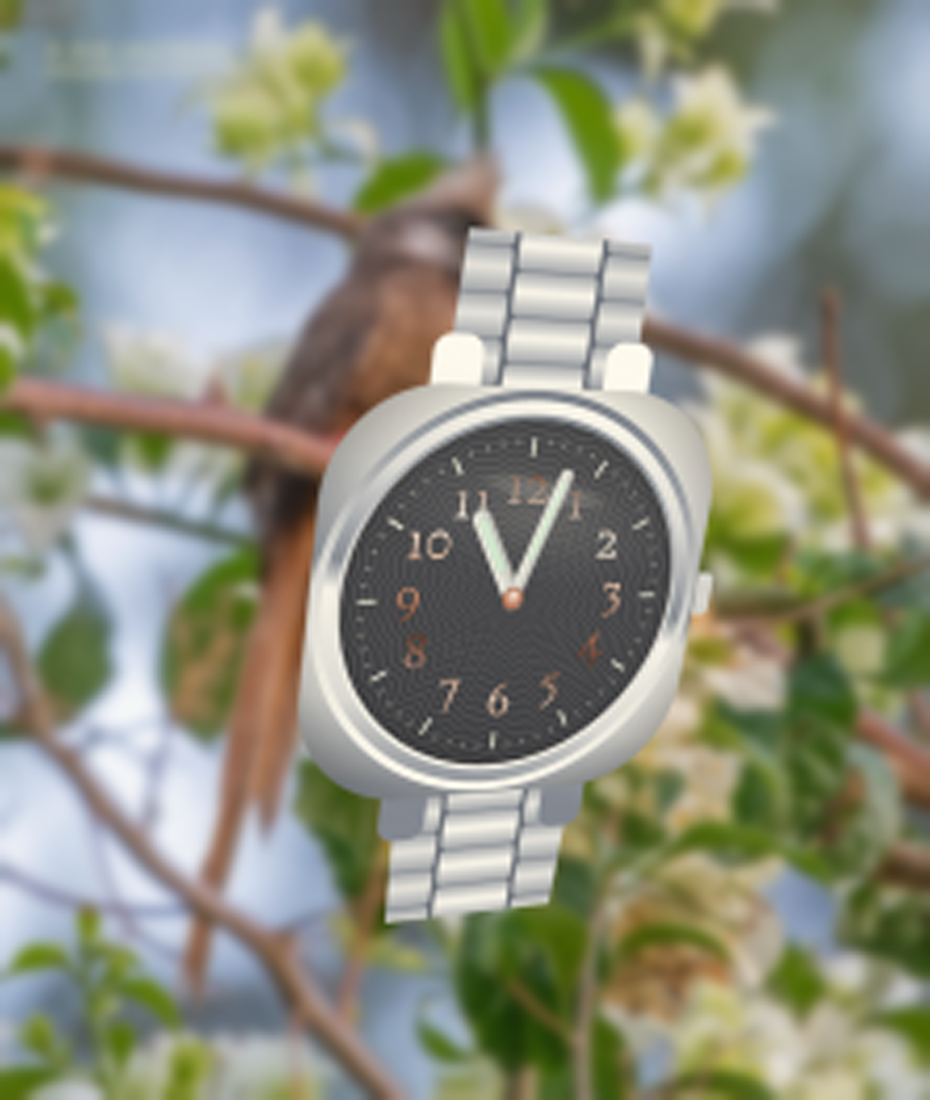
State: 11 h 03 min
